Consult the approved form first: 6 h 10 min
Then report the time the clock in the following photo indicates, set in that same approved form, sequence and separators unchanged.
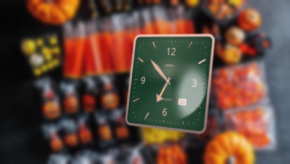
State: 6 h 52 min
